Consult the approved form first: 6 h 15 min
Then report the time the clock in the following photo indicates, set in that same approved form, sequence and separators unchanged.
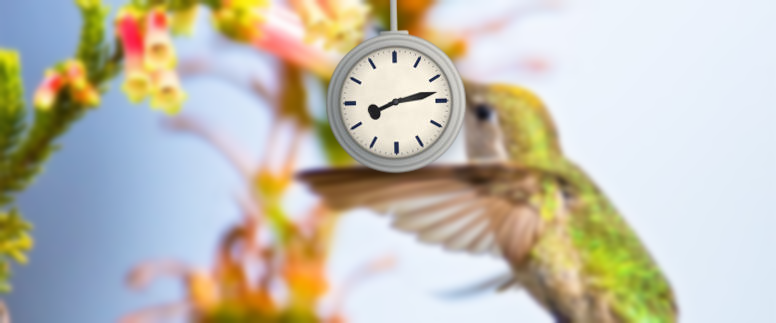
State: 8 h 13 min
